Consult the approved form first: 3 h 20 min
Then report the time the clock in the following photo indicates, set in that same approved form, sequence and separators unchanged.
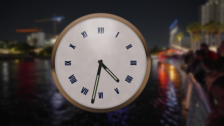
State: 4 h 32 min
